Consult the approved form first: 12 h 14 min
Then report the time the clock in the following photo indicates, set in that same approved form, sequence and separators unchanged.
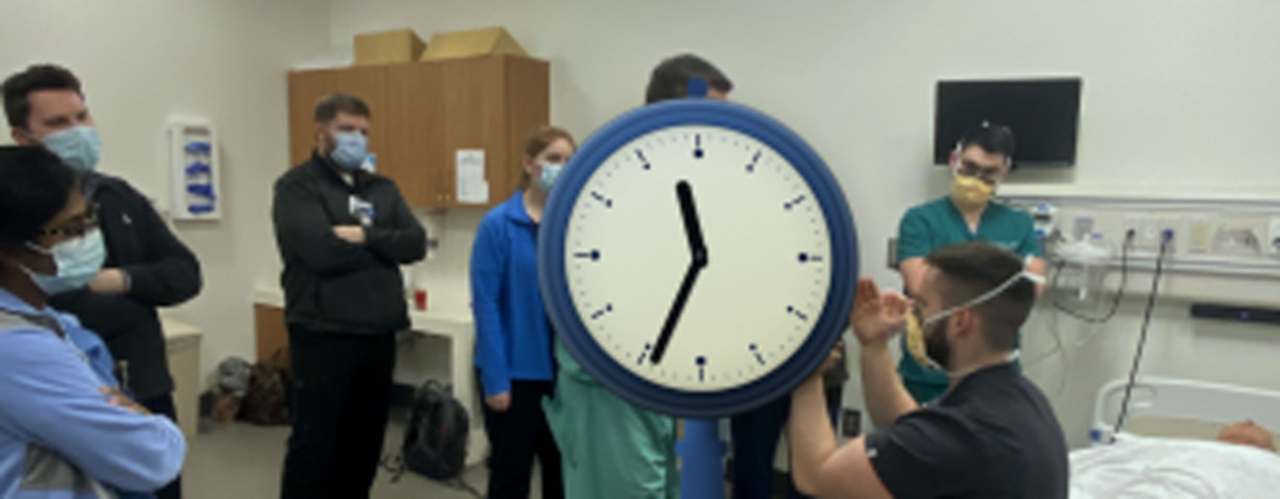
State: 11 h 34 min
